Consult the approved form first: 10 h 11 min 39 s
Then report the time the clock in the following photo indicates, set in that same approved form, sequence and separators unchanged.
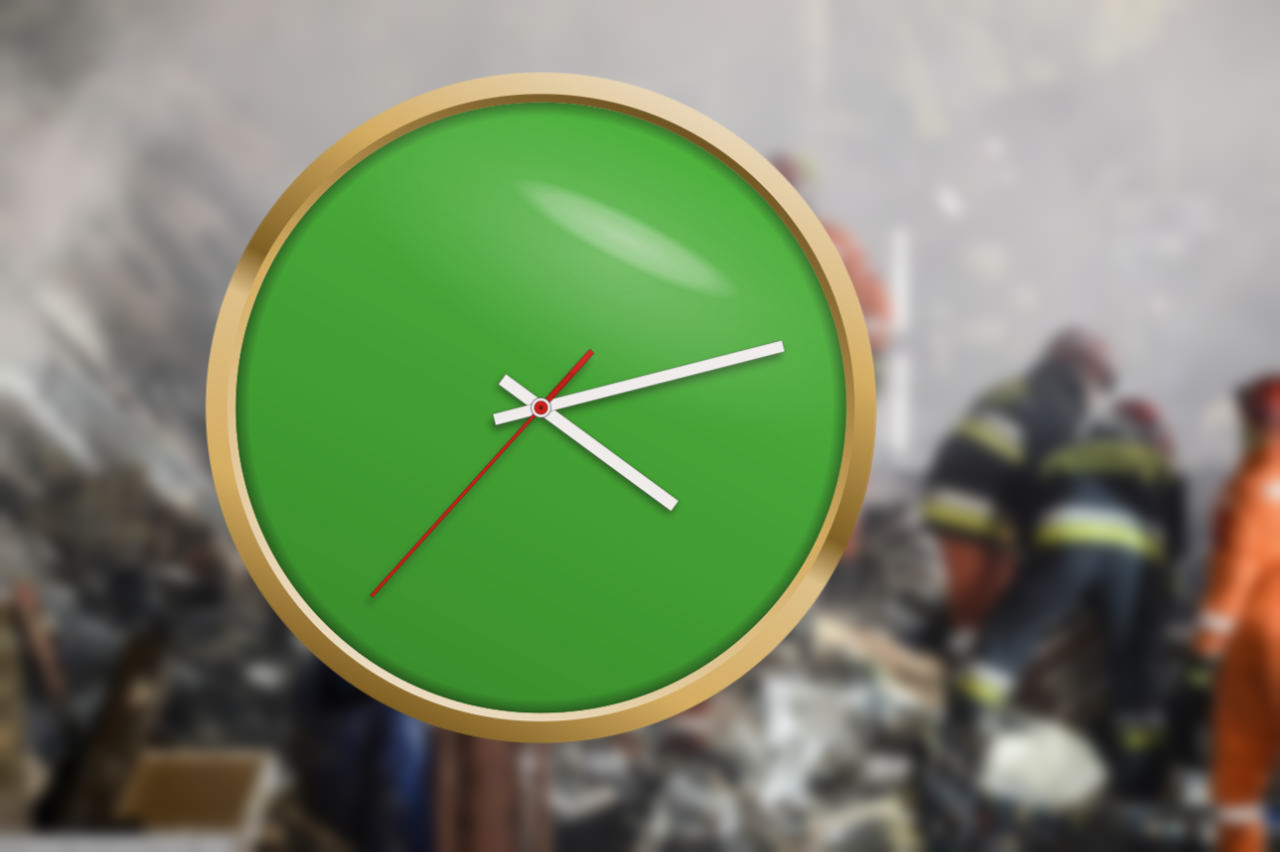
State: 4 h 12 min 37 s
